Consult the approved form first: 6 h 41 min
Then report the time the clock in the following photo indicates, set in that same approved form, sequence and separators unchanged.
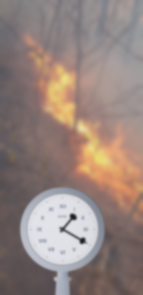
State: 1 h 20 min
